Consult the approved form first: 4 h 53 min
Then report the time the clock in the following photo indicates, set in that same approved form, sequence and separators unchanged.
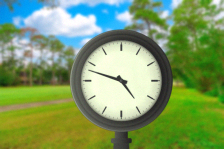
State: 4 h 48 min
